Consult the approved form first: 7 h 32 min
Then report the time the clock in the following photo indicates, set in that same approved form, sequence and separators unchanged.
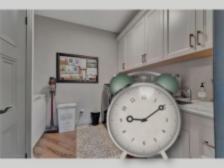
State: 9 h 09 min
